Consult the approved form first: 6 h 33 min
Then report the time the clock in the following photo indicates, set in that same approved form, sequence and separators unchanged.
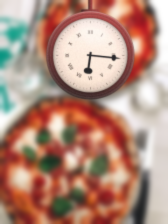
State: 6 h 16 min
